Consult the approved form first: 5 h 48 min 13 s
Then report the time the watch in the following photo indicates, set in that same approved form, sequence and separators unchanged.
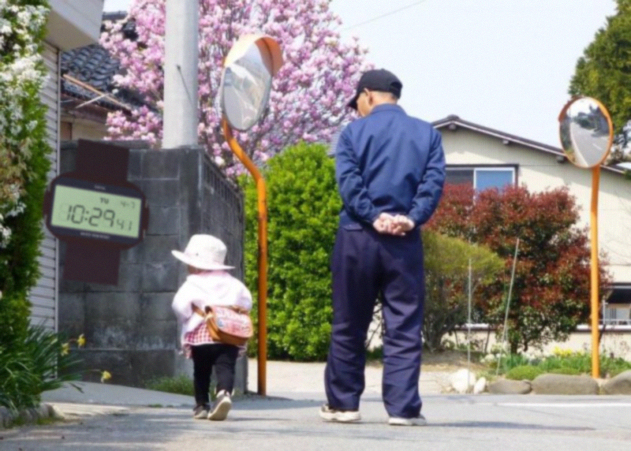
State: 10 h 29 min 41 s
